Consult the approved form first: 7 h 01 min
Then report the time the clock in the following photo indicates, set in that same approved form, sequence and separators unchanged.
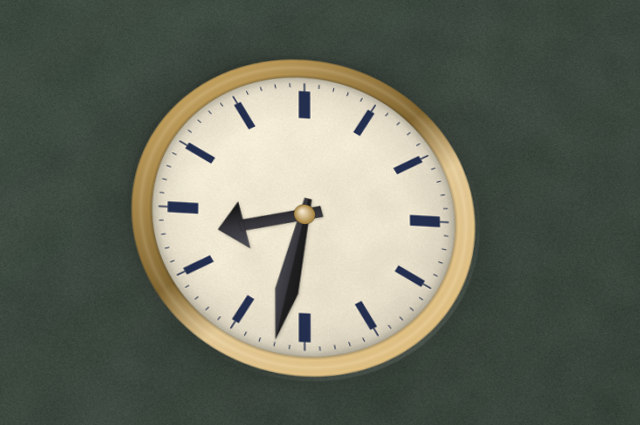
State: 8 h 32 min
